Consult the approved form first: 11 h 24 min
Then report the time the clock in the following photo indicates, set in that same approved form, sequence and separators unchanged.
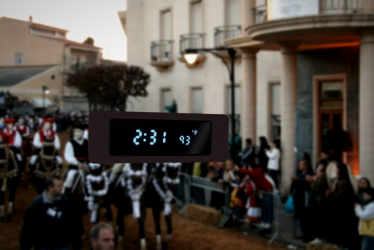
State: 2 h 31 min
